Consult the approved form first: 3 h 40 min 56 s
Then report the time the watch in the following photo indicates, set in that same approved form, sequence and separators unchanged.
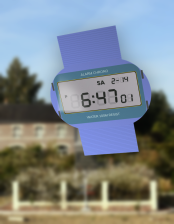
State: 6 h 47 min 01 s
